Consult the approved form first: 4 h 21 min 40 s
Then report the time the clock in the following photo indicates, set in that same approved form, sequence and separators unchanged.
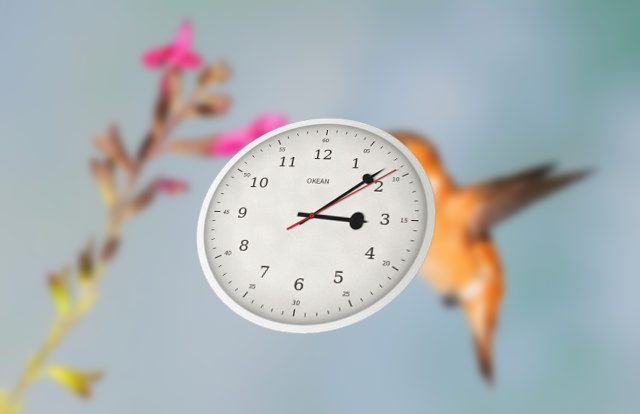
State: 3 h 08 min 09 s
